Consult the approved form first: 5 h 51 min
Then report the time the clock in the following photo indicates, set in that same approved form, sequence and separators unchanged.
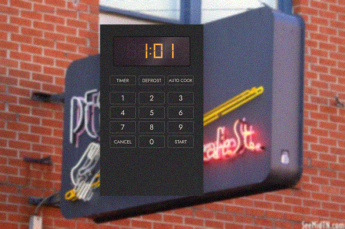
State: 1 h 01 min
